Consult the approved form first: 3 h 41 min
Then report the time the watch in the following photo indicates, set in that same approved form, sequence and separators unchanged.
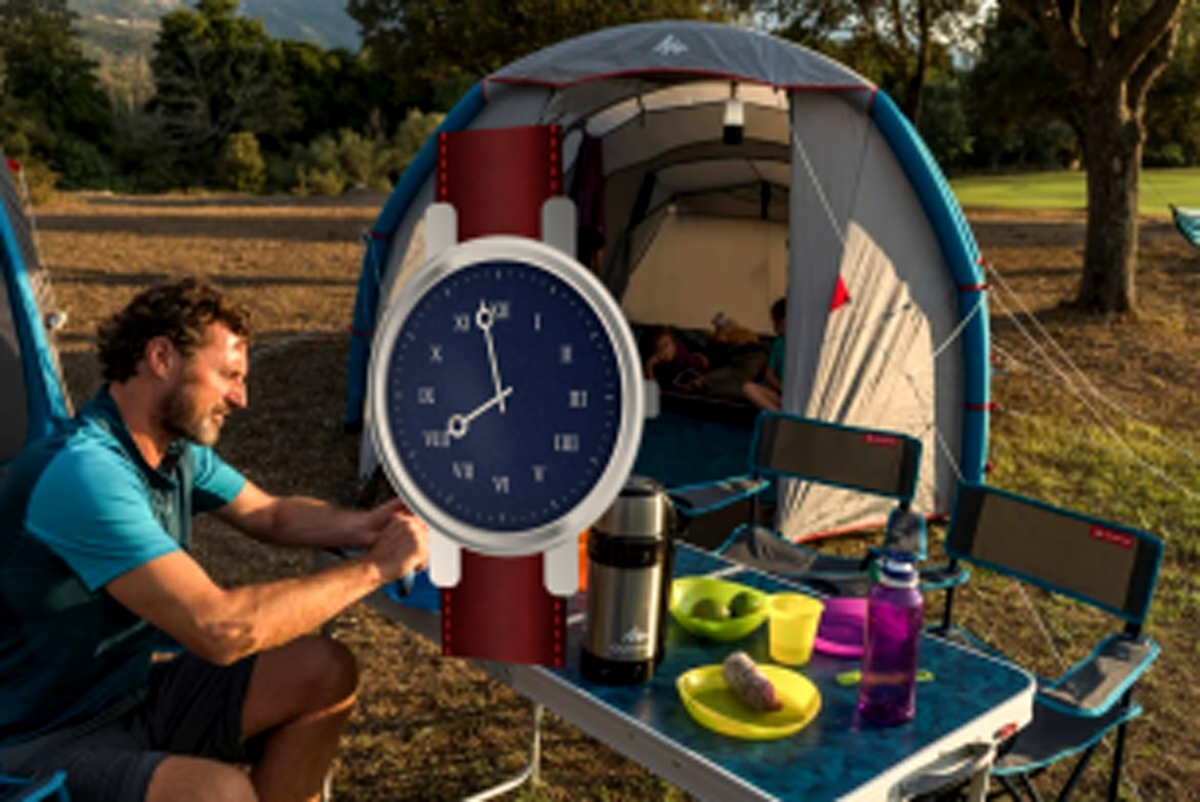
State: 7 h 58 min
